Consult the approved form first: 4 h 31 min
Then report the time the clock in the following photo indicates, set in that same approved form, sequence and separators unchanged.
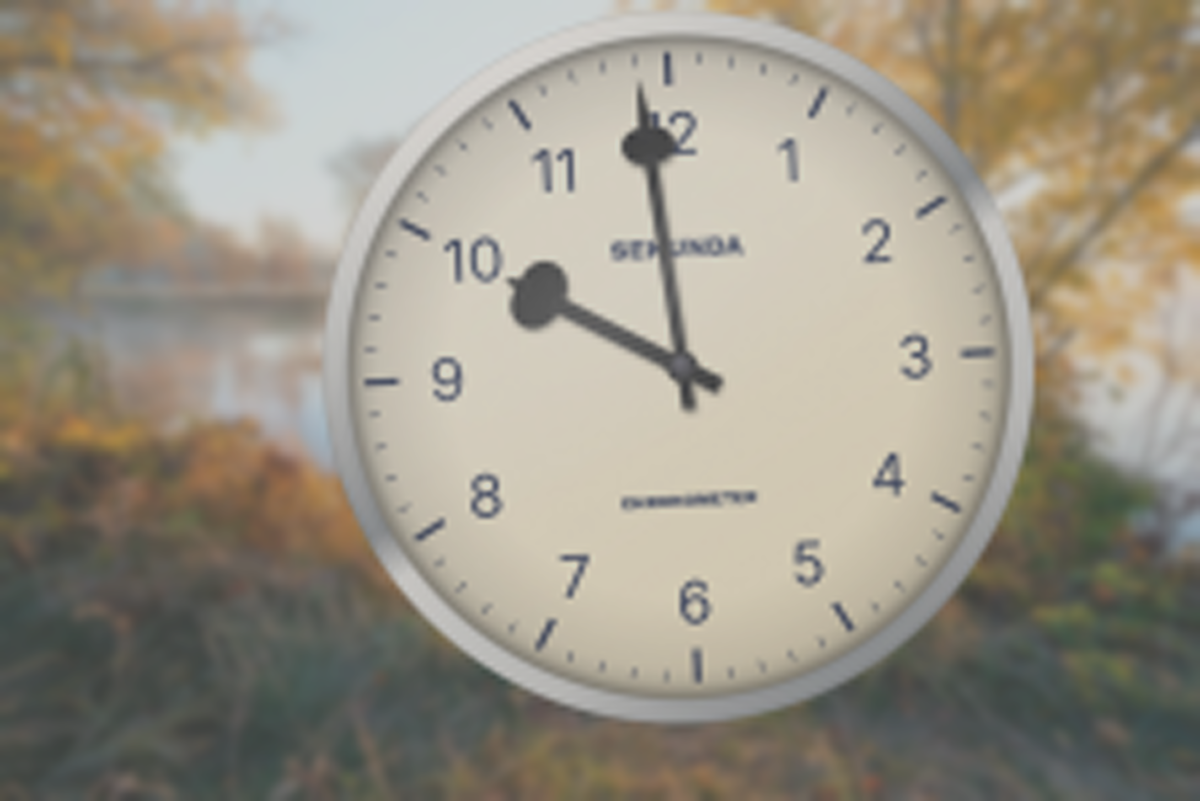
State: 9 h 59 min
